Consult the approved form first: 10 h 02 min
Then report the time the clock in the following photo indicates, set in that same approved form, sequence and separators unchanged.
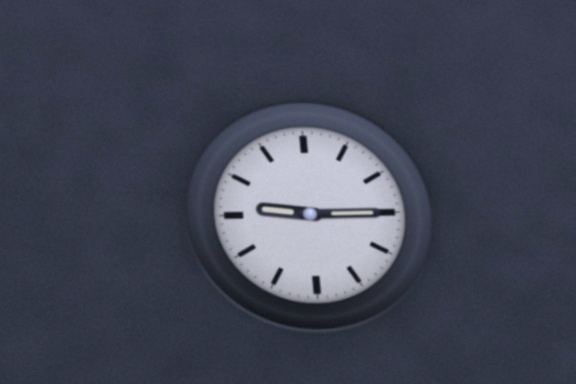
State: 9 h 15 min
